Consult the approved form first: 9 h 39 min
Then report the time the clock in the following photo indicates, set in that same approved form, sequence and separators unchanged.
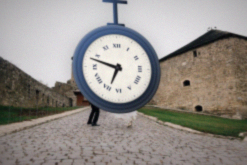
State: 6 h 48 min
